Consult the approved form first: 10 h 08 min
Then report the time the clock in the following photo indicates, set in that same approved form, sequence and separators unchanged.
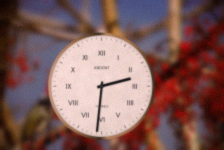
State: 2 h 31 min
